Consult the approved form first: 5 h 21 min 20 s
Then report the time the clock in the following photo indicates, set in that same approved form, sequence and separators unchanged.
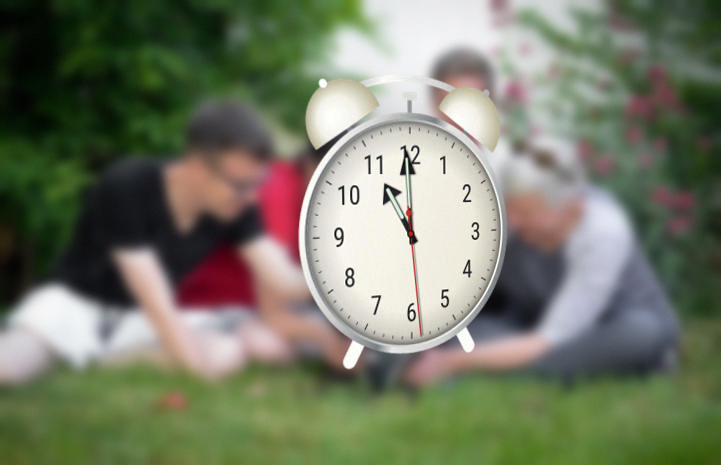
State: 10 h 59 min 29 s
